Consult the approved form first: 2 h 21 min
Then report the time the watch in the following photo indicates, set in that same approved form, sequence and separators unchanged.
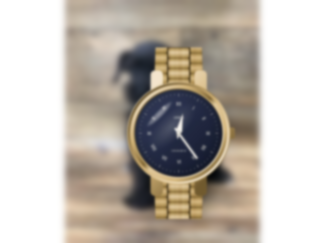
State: 12 h 24 min
